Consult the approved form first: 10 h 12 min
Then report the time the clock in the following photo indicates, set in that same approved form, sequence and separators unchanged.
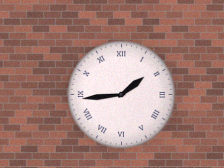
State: 1 h 44 min
